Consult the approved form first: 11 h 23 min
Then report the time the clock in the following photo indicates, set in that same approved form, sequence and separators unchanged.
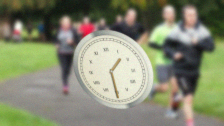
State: 1 h 30 min
